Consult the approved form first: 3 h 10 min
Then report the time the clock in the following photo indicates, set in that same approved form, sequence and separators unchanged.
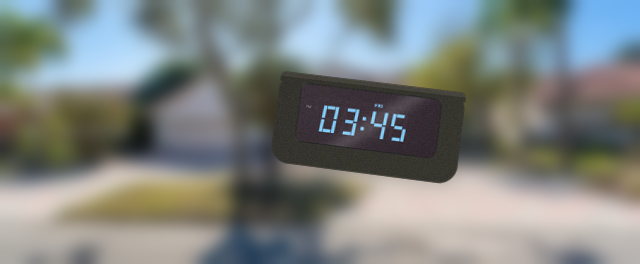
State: 3 h 45 min
